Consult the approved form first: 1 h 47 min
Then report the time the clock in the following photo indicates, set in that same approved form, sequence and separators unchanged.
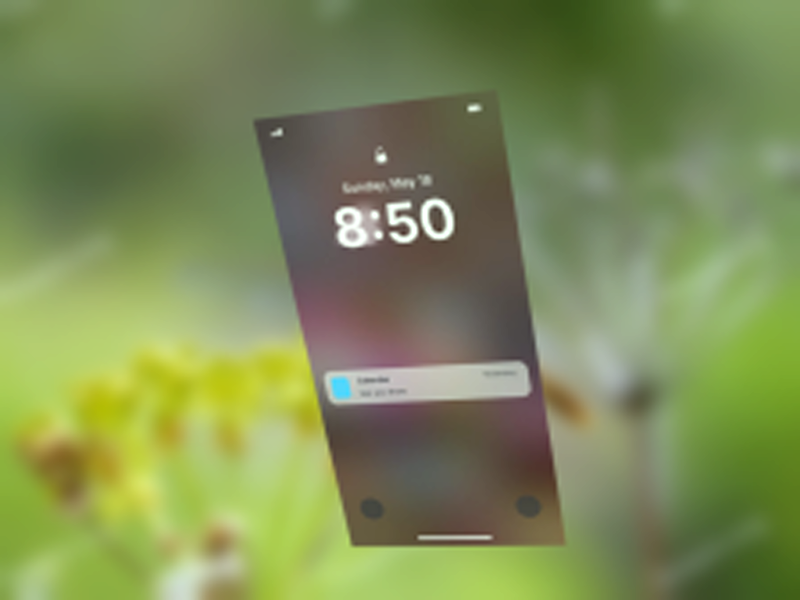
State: 8 h 50 min
